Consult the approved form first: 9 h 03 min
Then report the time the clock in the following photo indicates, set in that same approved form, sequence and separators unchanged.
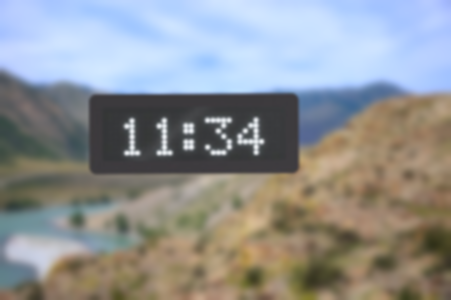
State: 11 h 34 min
